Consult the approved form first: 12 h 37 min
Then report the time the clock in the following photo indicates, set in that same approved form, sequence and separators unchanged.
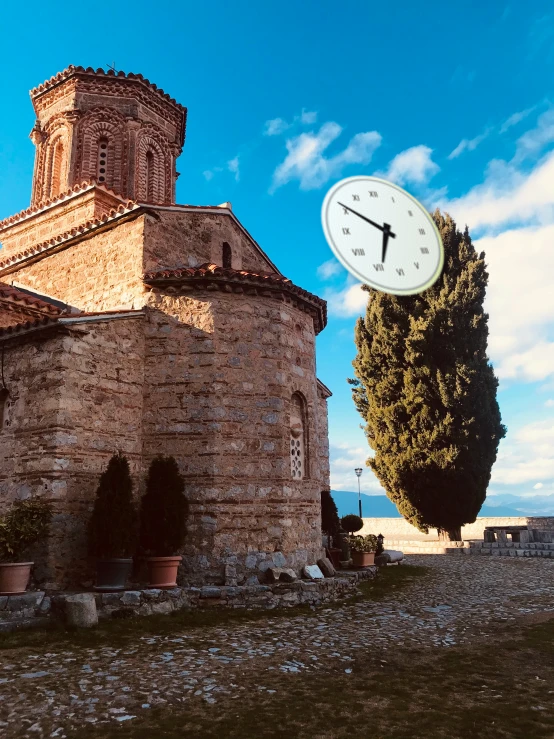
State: 6 h 51 min
